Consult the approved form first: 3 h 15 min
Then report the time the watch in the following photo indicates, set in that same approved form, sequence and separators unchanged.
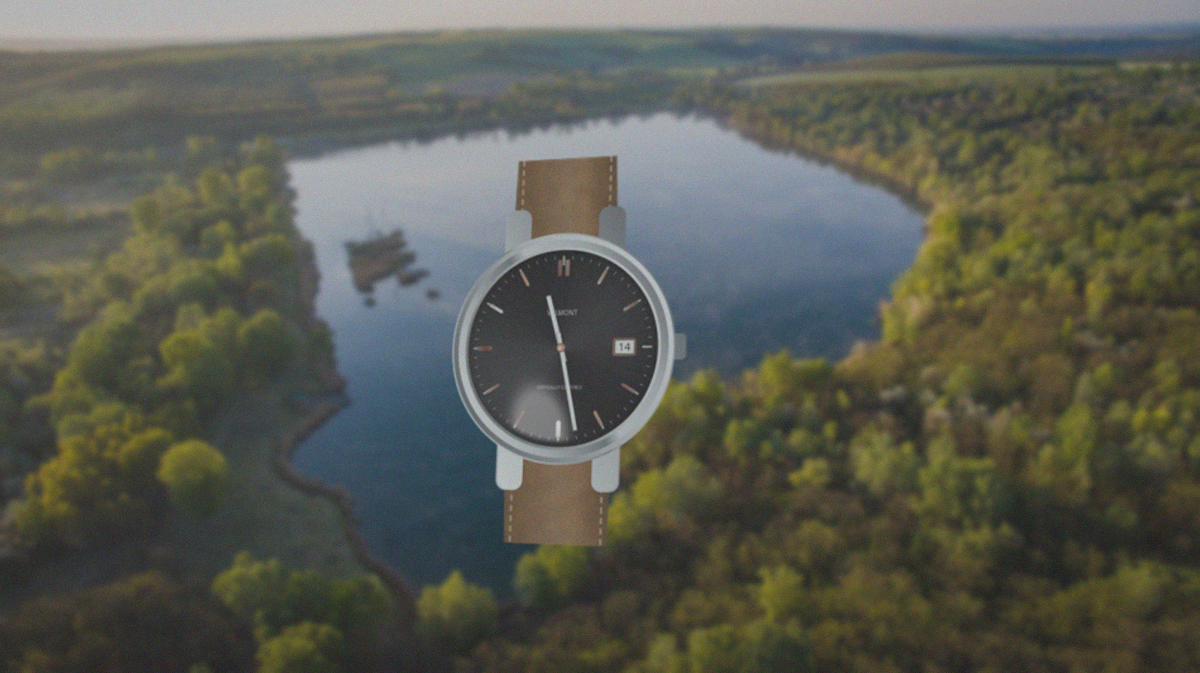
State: 11 h 28 min
